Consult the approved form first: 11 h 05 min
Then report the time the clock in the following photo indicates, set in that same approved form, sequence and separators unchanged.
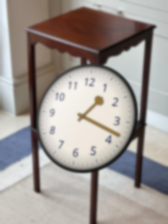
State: 1 h 18 min
